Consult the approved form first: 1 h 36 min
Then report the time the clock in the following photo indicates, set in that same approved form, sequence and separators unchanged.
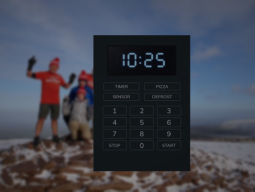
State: 10 h 25 min
